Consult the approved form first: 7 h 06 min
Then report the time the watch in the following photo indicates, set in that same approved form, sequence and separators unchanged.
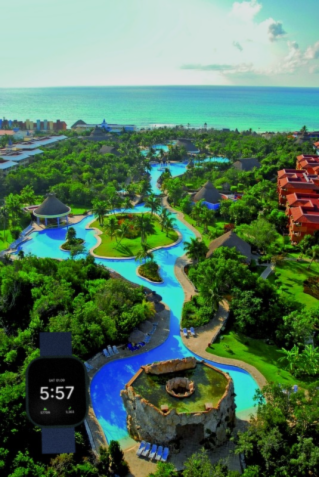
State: 5 h 57 min
